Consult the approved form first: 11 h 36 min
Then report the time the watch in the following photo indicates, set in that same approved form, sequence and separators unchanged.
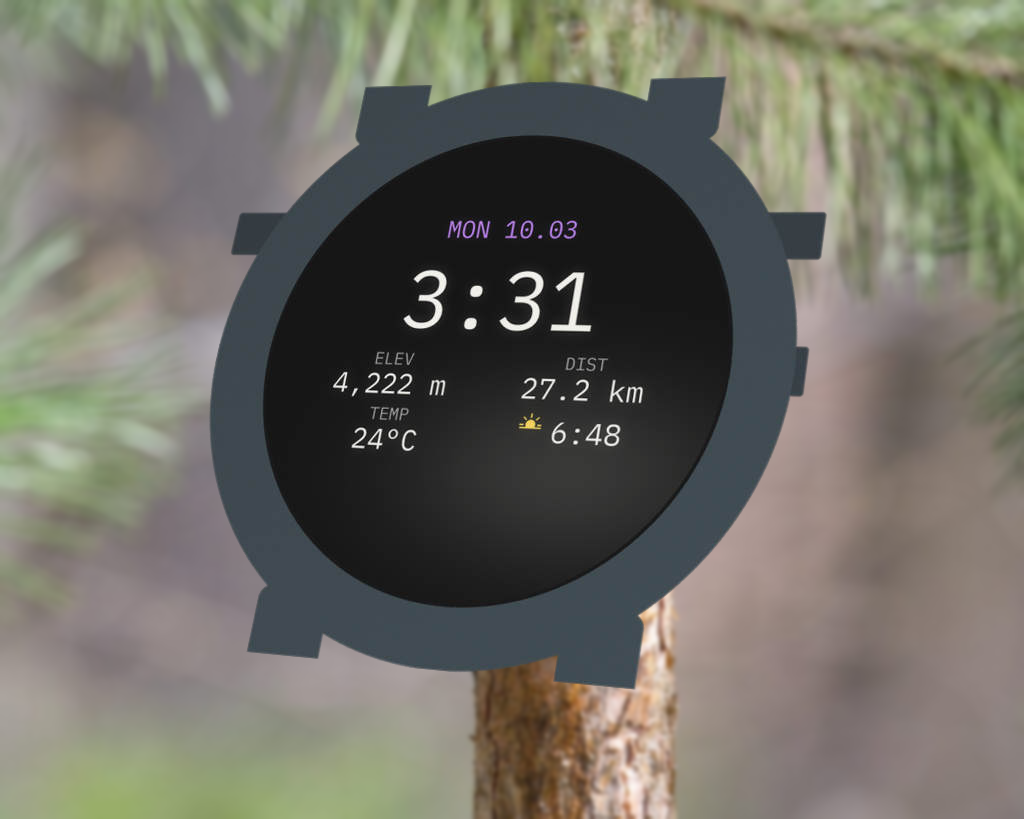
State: 3 h 31 min
